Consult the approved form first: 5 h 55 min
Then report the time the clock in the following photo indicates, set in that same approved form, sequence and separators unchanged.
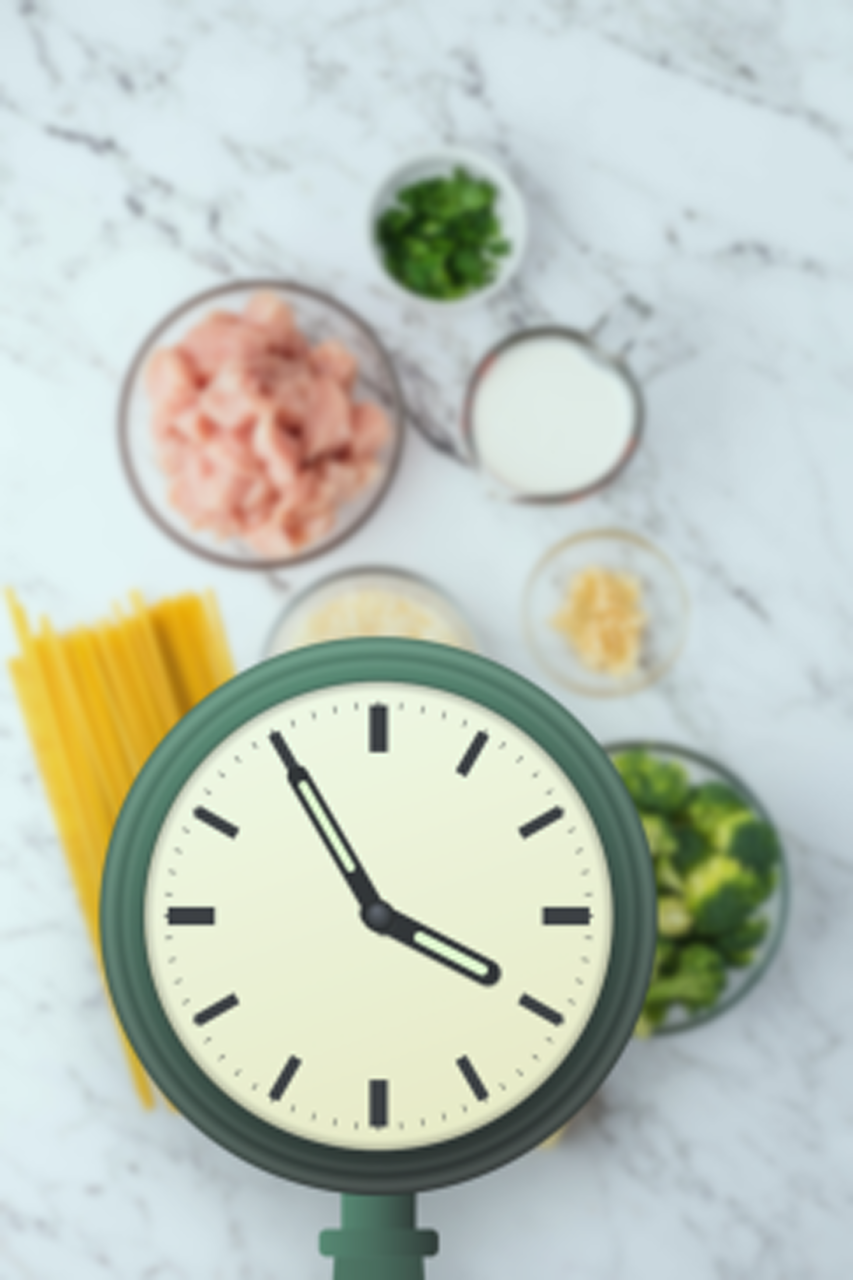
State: 3 h 55 min
